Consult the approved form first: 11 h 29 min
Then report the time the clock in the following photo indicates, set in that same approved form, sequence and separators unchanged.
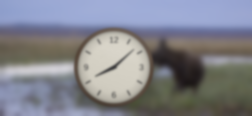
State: 8 h 08 min
